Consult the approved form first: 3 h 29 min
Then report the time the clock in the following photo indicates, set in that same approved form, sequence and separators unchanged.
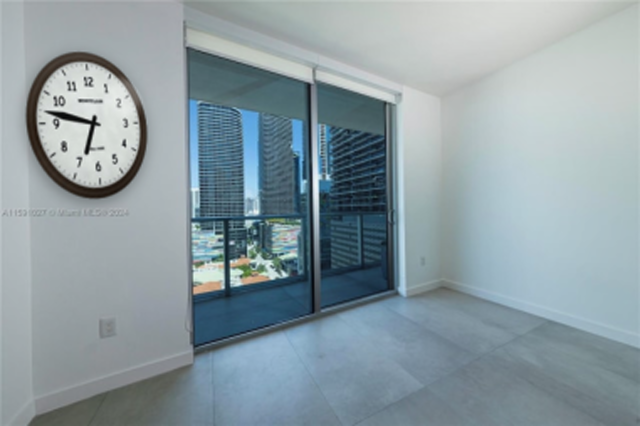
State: 6 h 47 min
